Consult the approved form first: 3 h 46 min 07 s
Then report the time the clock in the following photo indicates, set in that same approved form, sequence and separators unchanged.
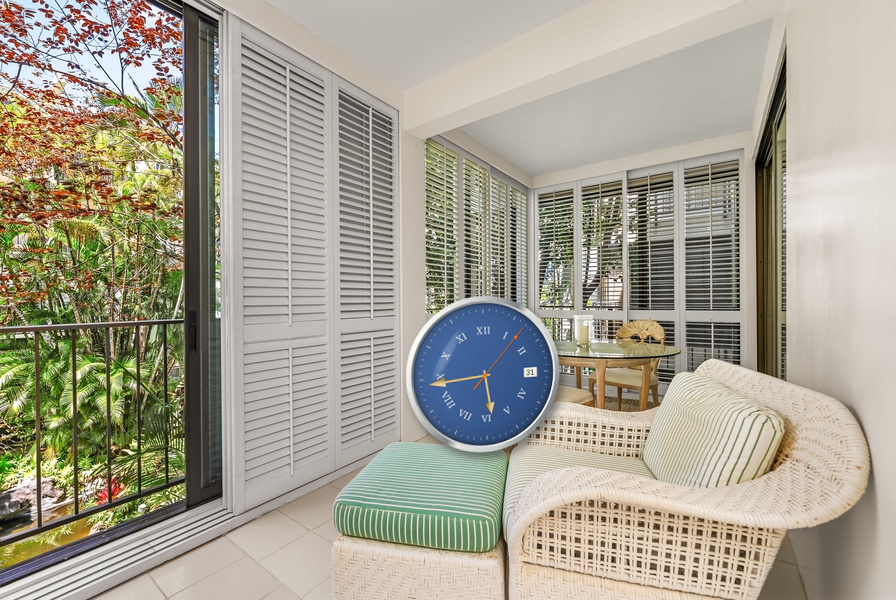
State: 5 h 44 min 07 s
